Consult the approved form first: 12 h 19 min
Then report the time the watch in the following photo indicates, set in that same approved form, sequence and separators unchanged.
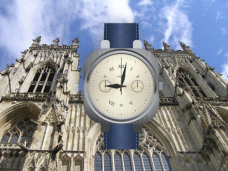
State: 9 h 02 min
